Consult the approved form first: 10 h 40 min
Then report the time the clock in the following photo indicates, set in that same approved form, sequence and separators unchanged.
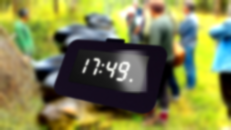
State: 17 h 49 min
